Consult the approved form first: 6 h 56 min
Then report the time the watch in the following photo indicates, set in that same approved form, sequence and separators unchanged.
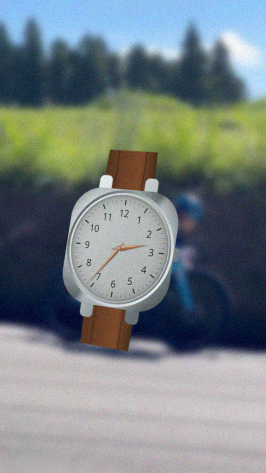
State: 2 h 36 min
